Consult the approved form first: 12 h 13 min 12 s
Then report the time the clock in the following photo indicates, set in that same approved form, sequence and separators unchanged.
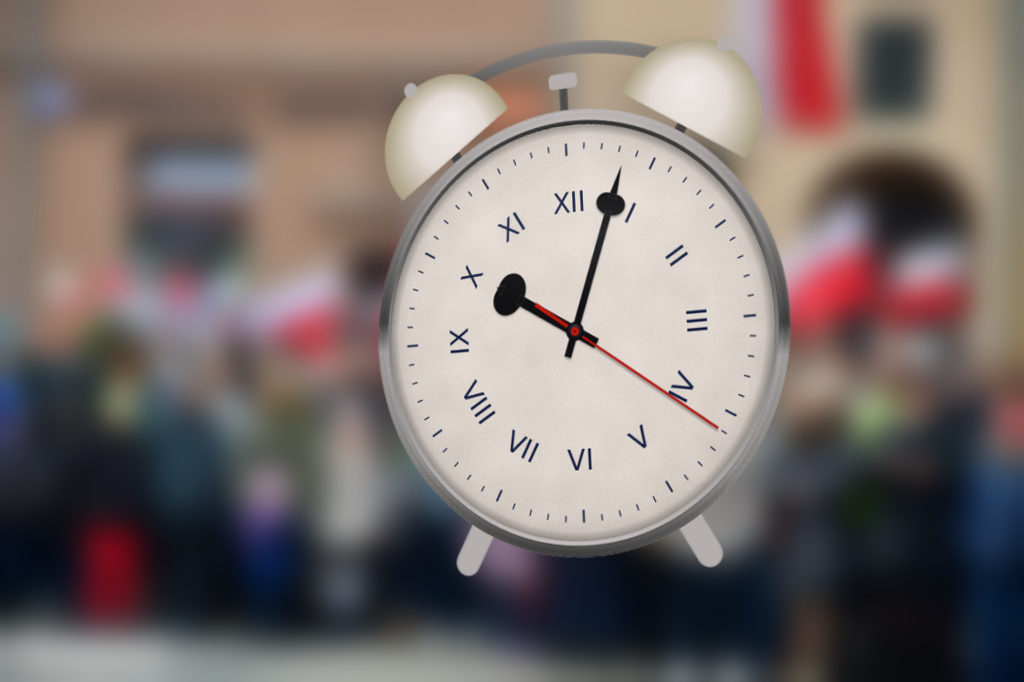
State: 10 h 03 min 21 s
